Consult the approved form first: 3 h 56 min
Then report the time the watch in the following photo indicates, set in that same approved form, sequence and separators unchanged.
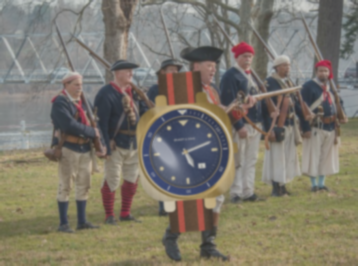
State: 5 h 12 min
